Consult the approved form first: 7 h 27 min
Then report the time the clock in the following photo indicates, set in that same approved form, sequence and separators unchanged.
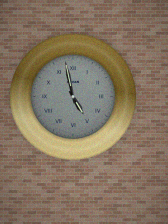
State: 4 h 58 min
